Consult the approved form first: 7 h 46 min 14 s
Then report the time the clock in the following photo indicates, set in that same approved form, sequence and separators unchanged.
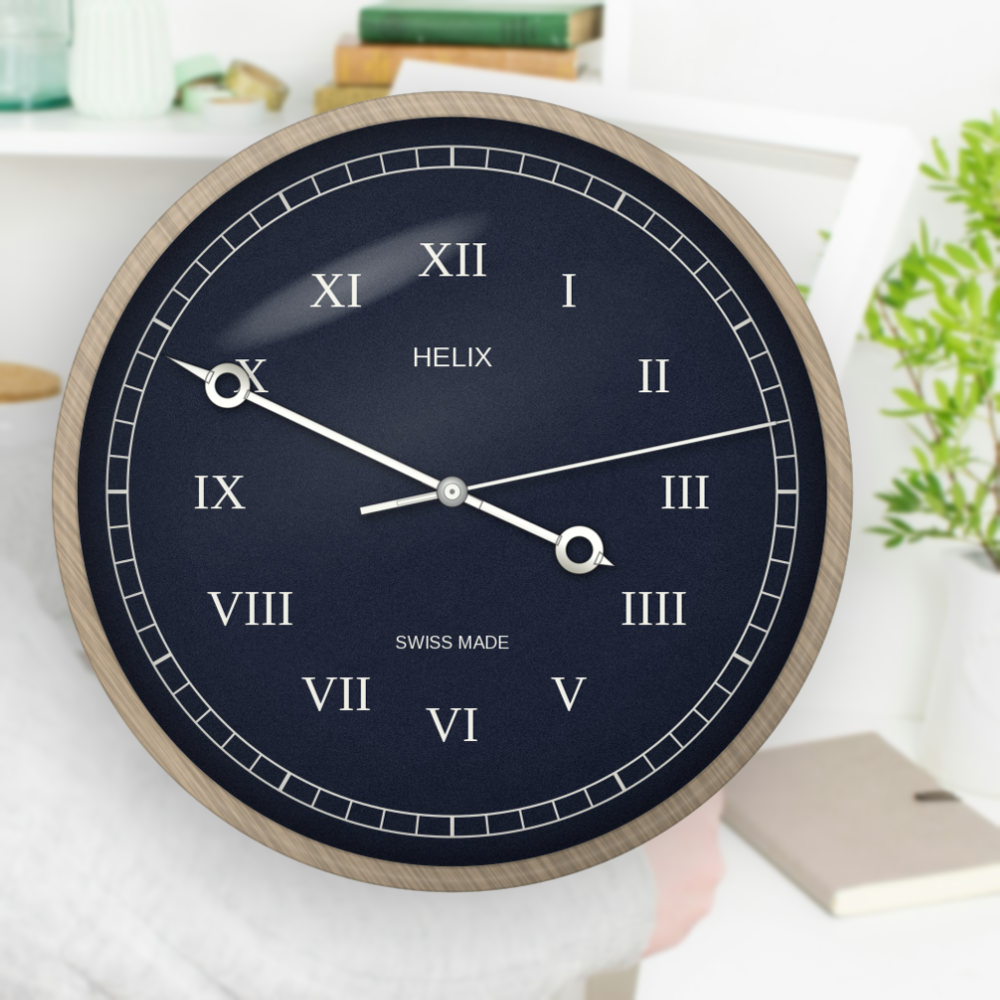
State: 3 h 49 min 13 s
